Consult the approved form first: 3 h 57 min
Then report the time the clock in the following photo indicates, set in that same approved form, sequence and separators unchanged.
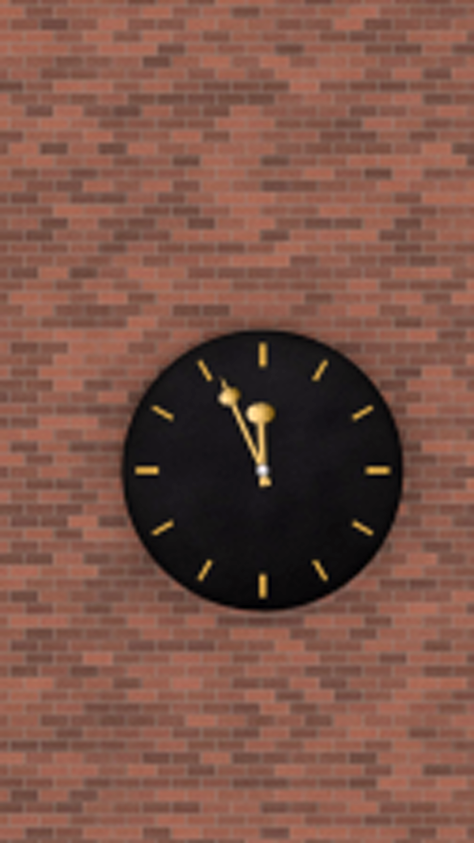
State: 11 h 56 min
